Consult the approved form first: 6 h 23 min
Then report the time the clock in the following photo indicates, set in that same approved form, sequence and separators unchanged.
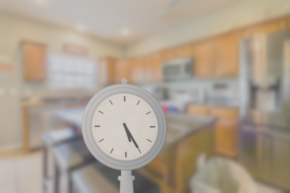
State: 5 h 25 min
